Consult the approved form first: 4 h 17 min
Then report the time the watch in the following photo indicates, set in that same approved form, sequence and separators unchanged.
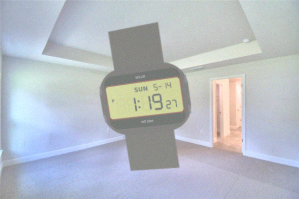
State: 1 h 19 min
